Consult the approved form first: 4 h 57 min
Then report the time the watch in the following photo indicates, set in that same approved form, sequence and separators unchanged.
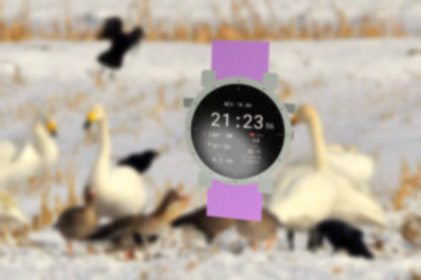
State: 21 h 23 min
